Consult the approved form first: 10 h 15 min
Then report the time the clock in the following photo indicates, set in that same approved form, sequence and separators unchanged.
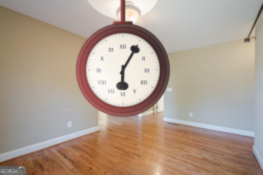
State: 6 h 05 min
